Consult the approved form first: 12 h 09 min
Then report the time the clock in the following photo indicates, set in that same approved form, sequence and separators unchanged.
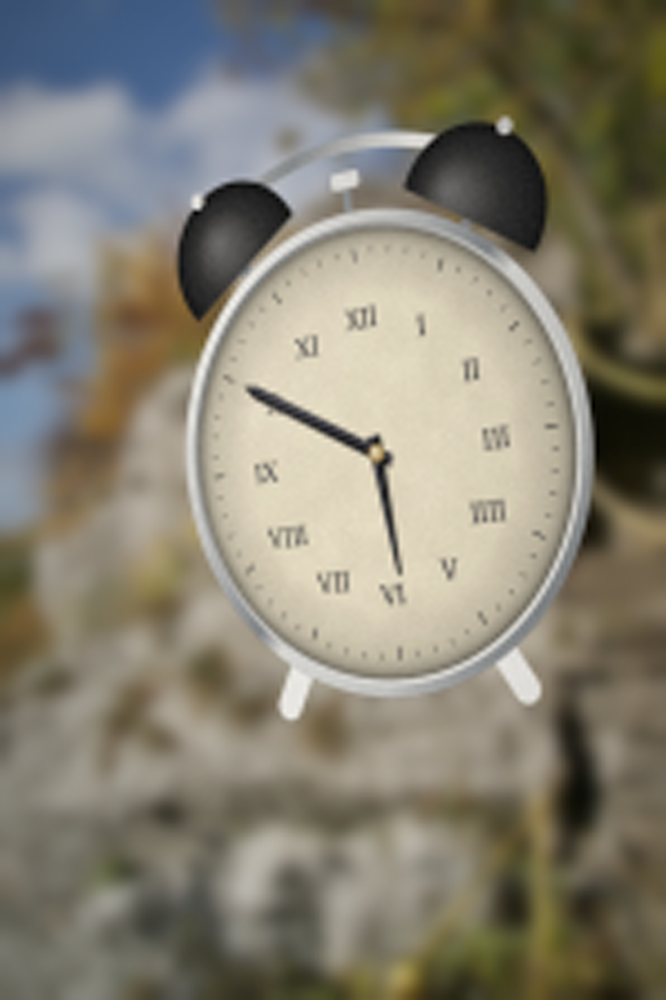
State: 5 h 50 min
